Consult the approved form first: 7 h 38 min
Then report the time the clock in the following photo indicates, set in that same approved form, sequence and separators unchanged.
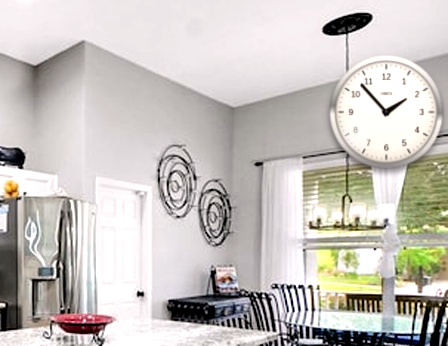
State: 1 h 53 min
